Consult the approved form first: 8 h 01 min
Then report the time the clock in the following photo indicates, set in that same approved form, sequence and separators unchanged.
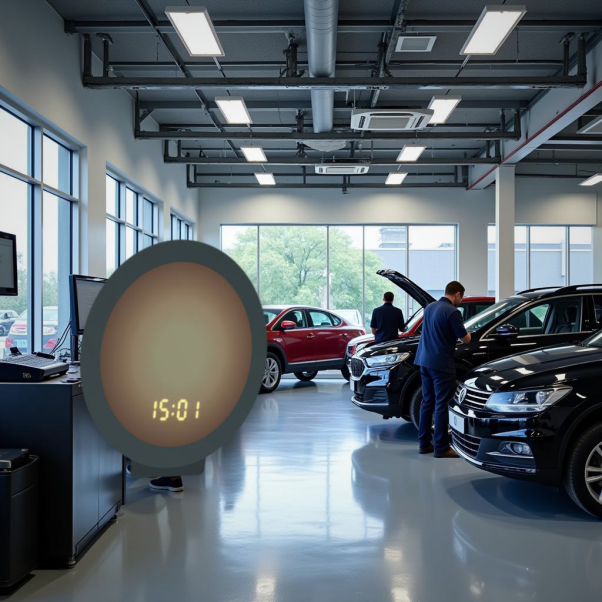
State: 15 h 01 min
